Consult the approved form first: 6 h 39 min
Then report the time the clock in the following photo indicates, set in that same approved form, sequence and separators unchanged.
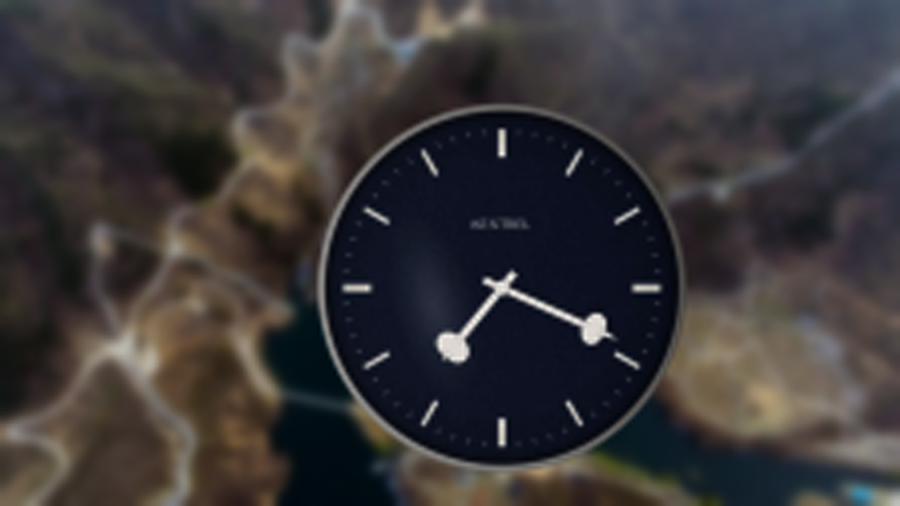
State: 7 h 19 min
